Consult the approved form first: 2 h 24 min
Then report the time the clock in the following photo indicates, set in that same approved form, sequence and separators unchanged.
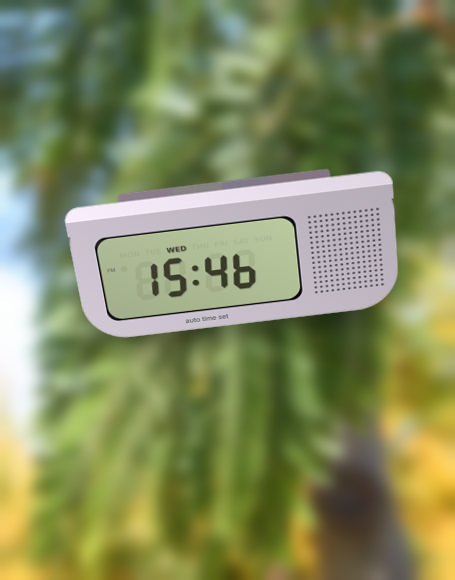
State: 15 h 46 min
